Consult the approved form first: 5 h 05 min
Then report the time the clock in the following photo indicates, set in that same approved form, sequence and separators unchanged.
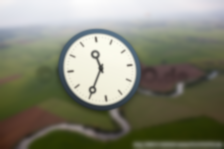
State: 11 h 35 min
